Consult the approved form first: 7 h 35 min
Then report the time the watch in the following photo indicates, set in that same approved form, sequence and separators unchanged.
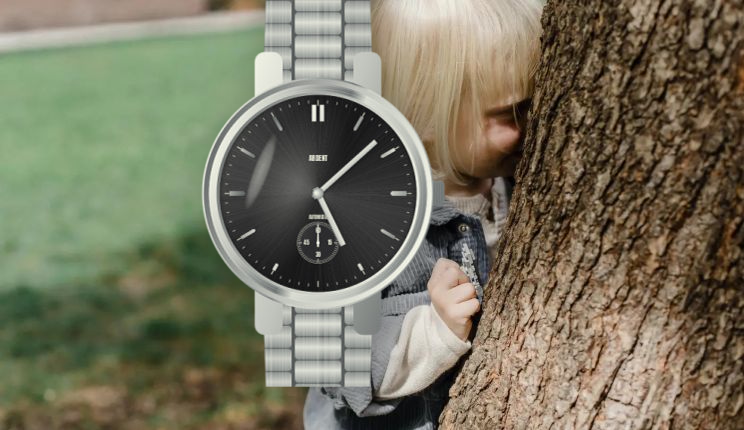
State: 5 h 08 min
